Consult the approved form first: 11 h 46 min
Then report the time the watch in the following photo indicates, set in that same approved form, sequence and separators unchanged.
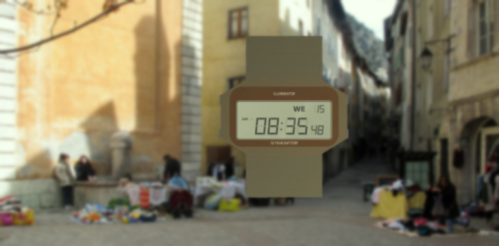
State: 8 h 35 min
